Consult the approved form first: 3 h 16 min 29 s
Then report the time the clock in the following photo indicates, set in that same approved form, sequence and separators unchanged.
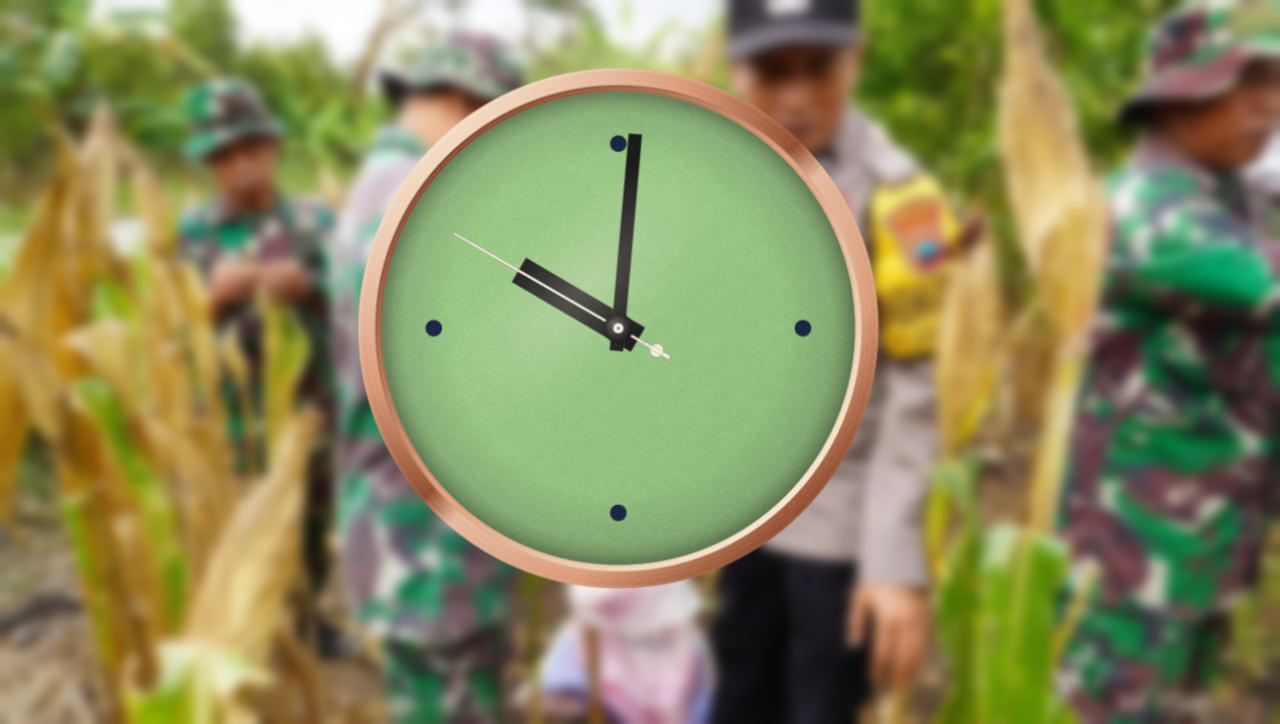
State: 10 h 00 min 50 s
